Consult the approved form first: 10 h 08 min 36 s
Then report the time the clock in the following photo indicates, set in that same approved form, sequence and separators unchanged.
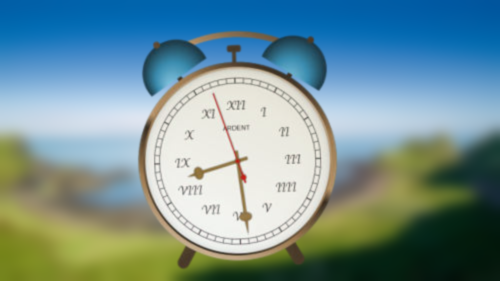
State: 8 h 28 min 57 s
